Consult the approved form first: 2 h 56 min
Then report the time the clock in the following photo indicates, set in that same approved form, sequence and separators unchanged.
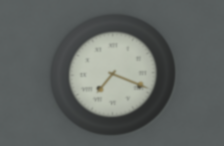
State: 7 h 19 min
